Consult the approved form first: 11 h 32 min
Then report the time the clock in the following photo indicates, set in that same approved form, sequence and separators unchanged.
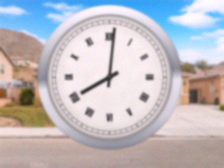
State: 8 h 01 min
